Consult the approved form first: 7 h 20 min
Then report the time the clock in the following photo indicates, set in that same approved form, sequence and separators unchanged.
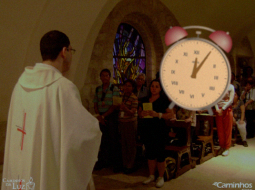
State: 12 h 05 min
